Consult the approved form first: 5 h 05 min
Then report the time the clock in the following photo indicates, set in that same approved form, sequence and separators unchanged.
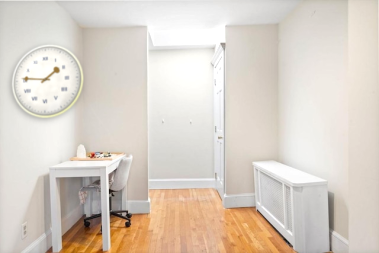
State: 1 h 46 min
